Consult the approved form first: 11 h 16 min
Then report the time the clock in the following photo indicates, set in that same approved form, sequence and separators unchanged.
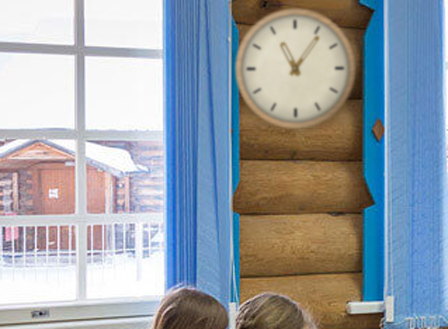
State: 11 h 06 min
